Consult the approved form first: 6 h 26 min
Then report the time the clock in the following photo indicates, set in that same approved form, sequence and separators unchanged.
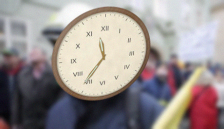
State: 11 h 36 min
